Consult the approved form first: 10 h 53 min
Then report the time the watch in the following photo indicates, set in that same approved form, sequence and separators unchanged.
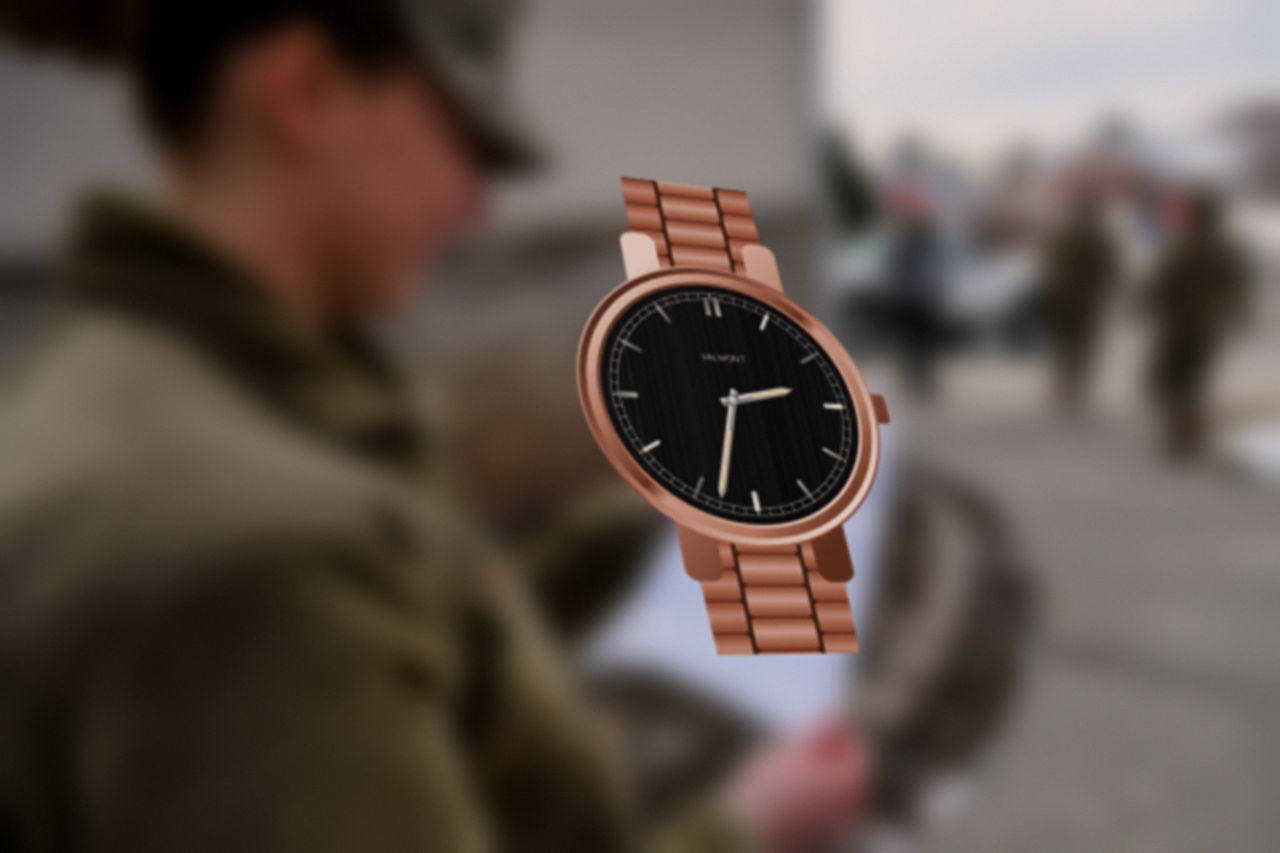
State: 2 h 33 min
